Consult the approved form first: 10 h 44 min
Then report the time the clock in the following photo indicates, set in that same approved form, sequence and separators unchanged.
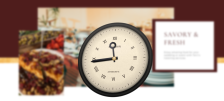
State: 11 h 44 min
